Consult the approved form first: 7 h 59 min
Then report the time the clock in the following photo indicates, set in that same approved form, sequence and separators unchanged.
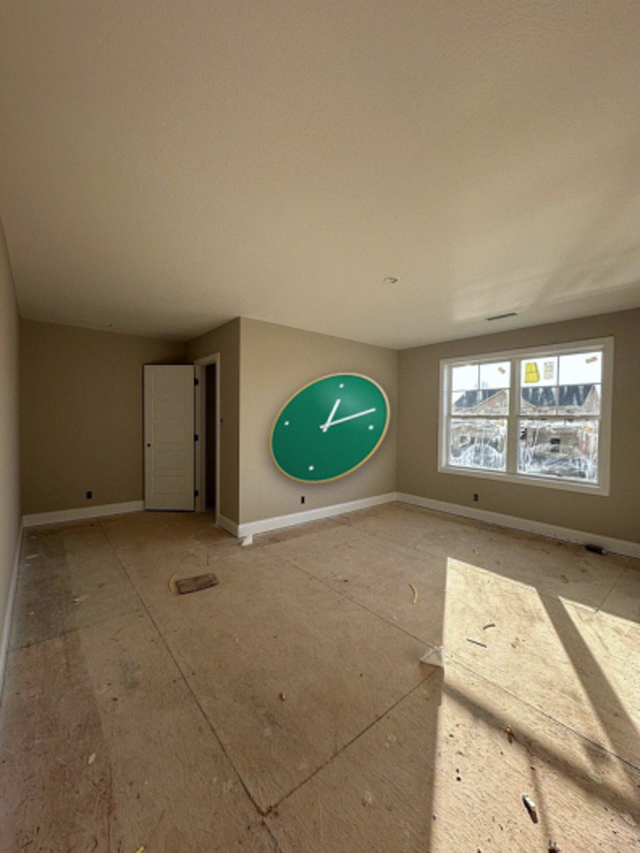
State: 12 h 11 min
